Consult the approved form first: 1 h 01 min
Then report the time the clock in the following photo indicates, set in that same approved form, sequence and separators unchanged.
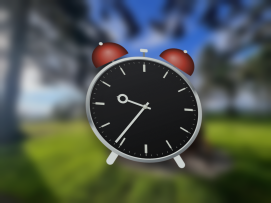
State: 9 h 36 min
